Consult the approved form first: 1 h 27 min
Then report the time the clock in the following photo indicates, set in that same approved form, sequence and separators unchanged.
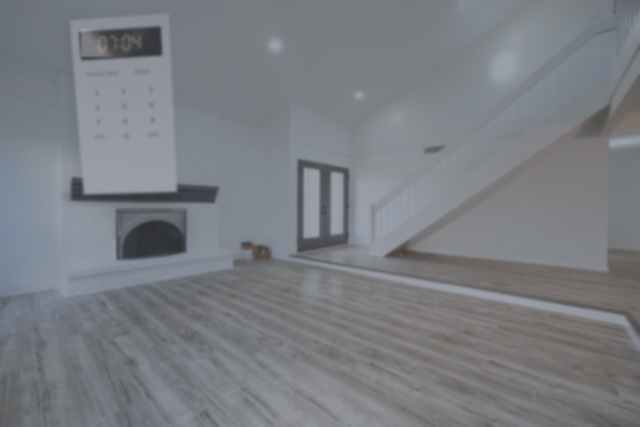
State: 7 h 04 min
